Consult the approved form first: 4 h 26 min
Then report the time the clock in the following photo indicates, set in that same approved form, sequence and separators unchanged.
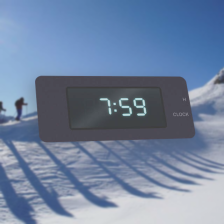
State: 7 h 59 min
